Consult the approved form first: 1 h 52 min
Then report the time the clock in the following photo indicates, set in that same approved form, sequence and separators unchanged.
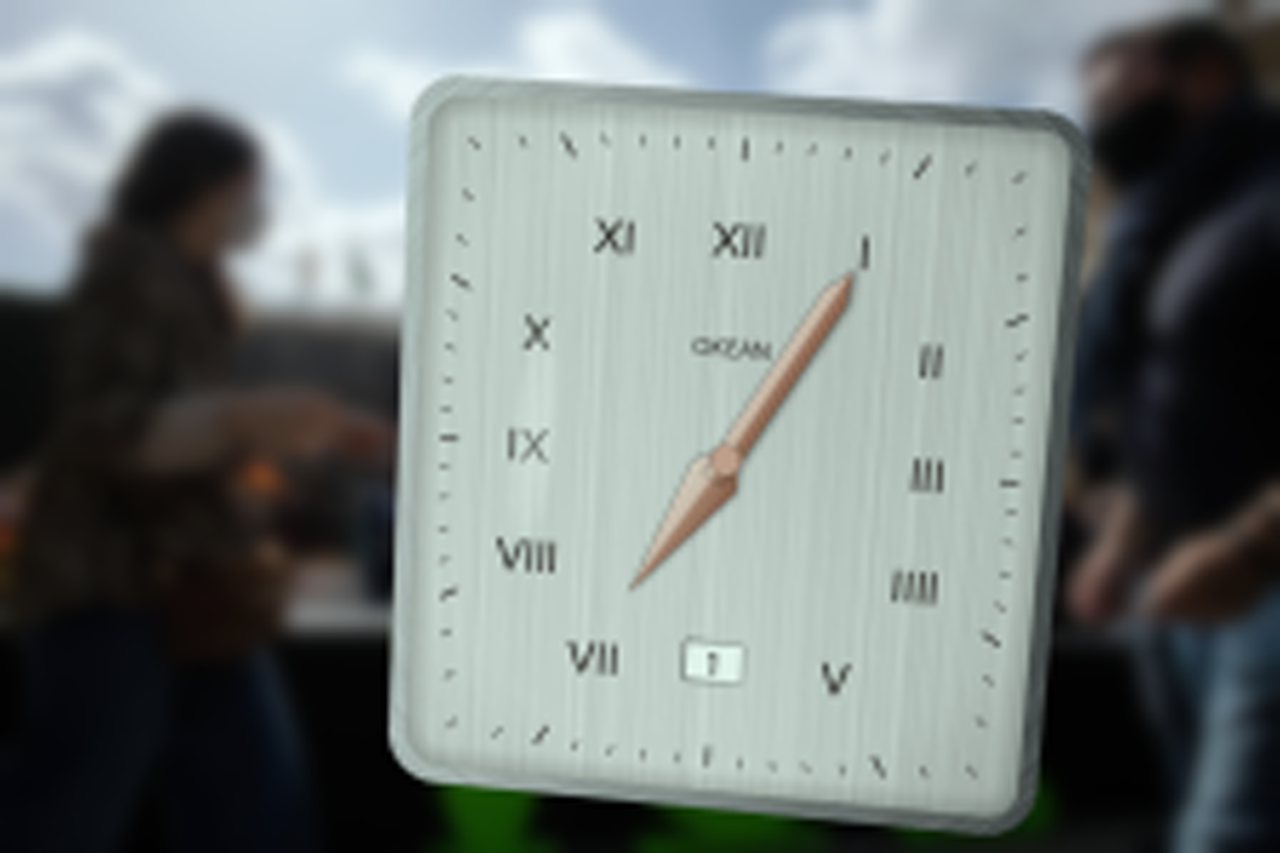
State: 7 h 05 min
